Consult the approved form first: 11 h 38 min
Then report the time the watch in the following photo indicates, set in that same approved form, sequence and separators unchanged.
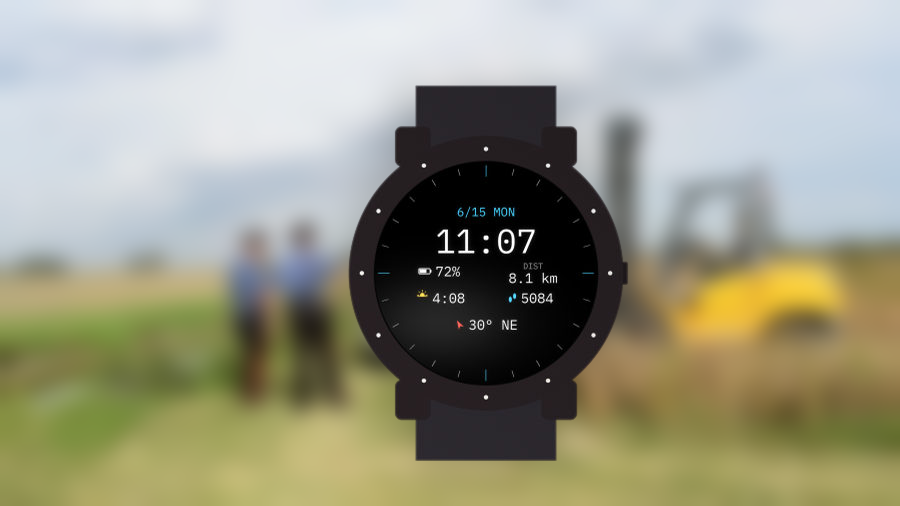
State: 11 h 07 min
